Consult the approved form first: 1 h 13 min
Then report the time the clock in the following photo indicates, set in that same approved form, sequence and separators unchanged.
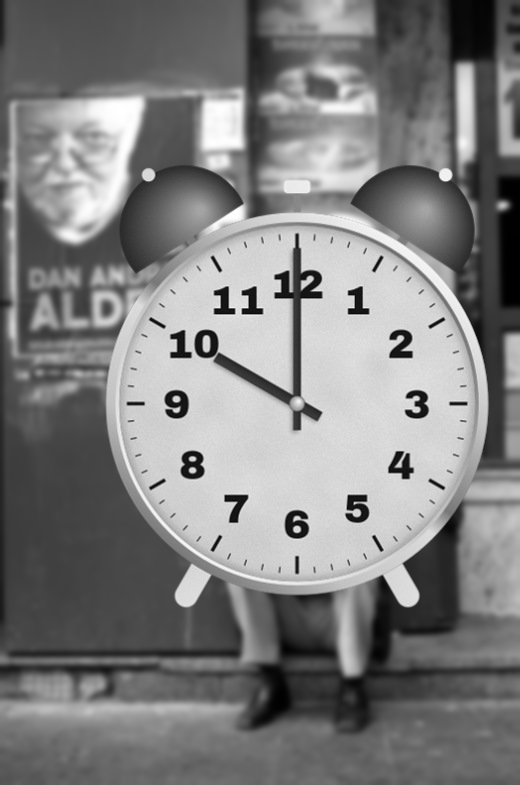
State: 10 h 00 min
